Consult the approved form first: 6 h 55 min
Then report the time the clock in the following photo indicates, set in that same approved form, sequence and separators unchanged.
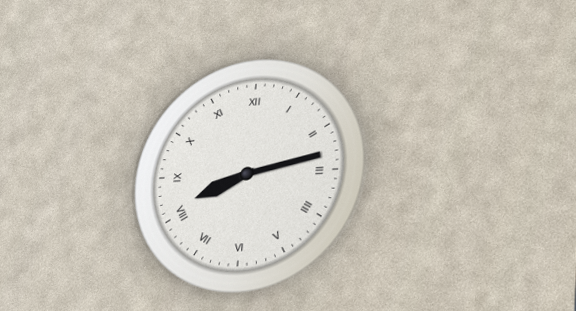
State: 8 h 13 min
